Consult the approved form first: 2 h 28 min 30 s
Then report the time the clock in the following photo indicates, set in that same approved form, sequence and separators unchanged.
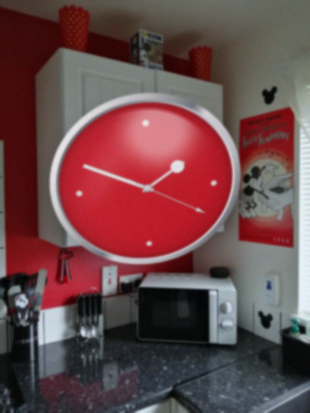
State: 1 h 49 min 20 s
